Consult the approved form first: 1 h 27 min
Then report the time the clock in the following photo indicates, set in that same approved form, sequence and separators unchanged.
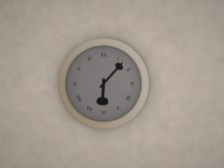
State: 6 h 07 min
